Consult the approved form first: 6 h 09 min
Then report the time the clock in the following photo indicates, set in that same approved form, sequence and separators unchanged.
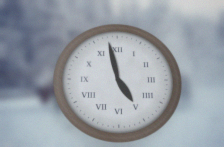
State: 4 h 58 min
